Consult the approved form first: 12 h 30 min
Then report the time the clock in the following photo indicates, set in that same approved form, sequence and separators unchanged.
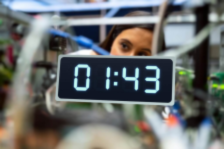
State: 1 h 43 min
